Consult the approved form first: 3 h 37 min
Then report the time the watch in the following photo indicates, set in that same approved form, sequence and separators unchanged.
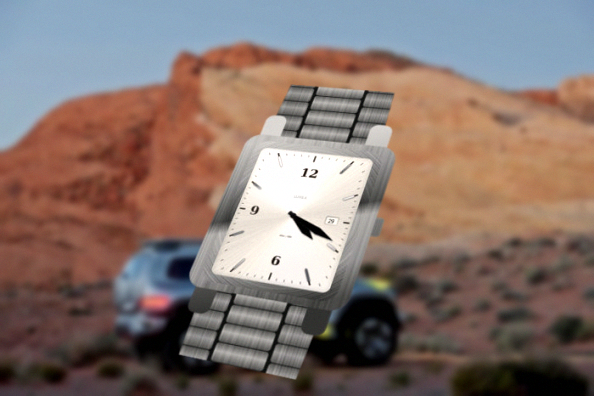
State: 4 h 19 min
